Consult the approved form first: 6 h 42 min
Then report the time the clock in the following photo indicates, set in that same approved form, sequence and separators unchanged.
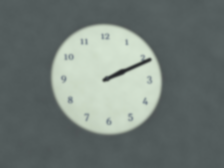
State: 2 h 11 min
